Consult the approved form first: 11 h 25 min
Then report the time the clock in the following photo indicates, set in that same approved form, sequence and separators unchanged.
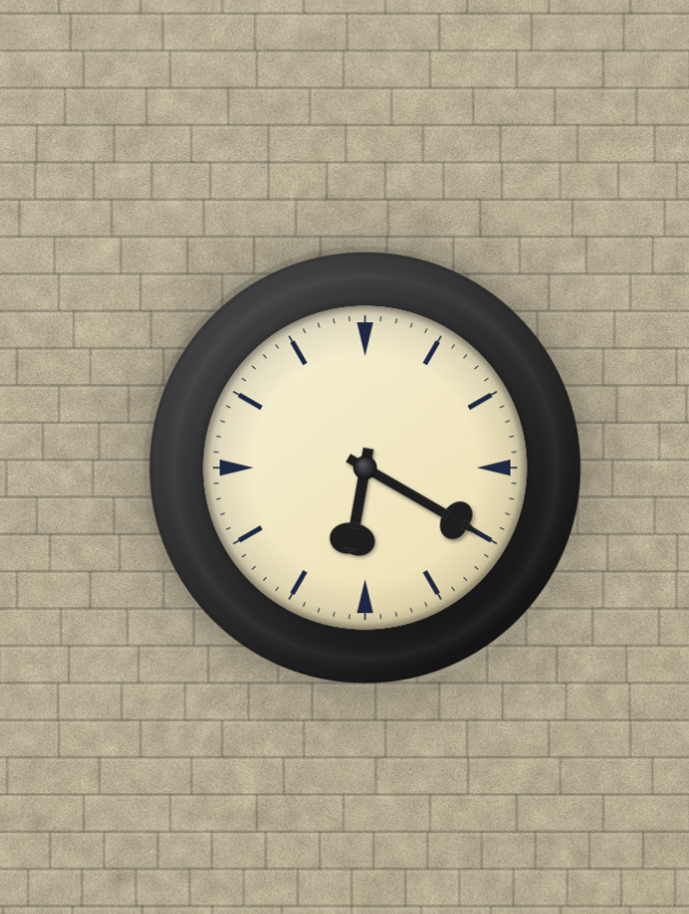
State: 6 h 20 min
